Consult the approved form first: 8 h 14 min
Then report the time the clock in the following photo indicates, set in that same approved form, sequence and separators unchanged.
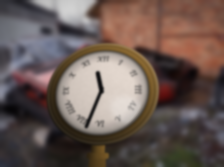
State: 11 h 33 min
